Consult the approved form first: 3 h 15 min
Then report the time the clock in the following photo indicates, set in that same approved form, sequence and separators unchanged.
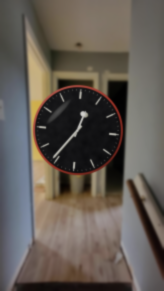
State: 12 h 36 min
